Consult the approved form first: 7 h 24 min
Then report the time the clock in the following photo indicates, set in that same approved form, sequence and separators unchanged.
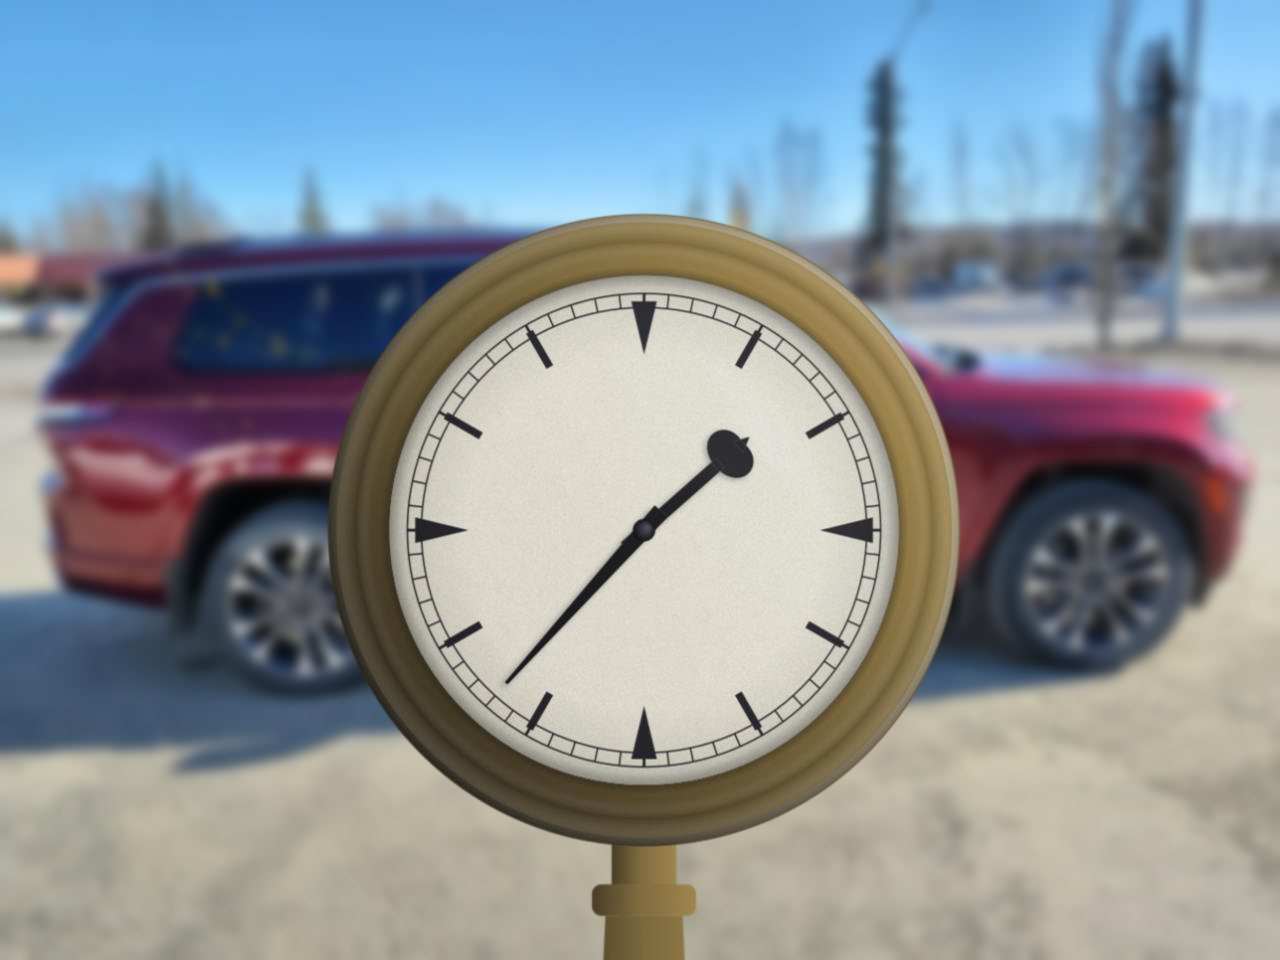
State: 1 h 37 min
